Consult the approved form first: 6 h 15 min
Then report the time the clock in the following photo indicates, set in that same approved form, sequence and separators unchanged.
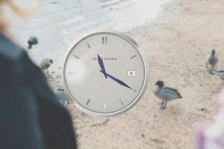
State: 11 h 20 min
